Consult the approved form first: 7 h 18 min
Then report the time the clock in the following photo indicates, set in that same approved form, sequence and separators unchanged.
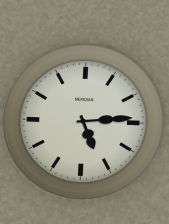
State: 5 h 14 min
